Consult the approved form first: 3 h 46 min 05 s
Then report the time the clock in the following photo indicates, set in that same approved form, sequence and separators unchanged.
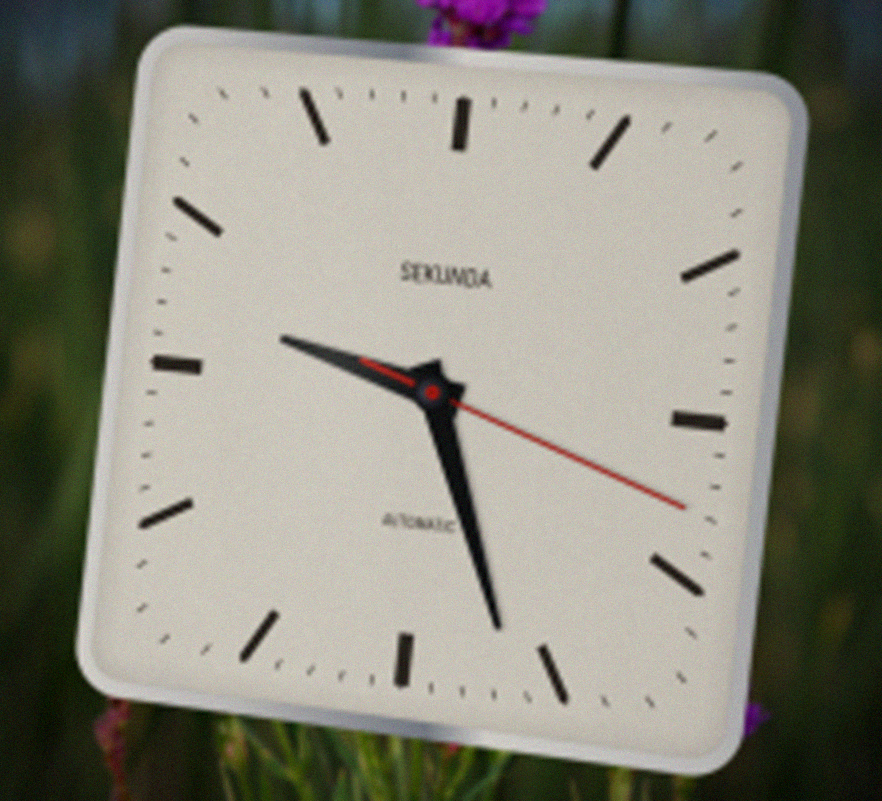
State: 9 h 26 min 18 s
